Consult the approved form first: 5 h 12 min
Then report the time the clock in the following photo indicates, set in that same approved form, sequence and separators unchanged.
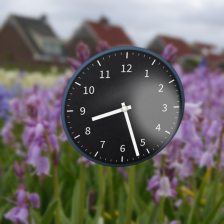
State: 8 h 27 min
